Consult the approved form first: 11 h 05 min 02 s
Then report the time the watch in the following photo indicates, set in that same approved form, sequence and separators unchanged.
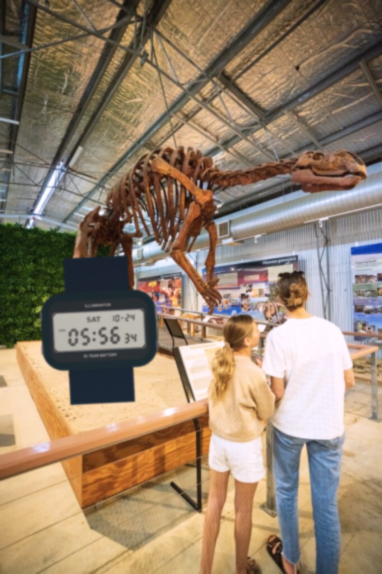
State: 5 h 56 min 34 s
